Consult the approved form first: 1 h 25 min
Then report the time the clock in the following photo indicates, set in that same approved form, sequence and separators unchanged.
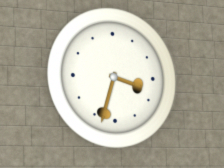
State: 3 h 33 min
